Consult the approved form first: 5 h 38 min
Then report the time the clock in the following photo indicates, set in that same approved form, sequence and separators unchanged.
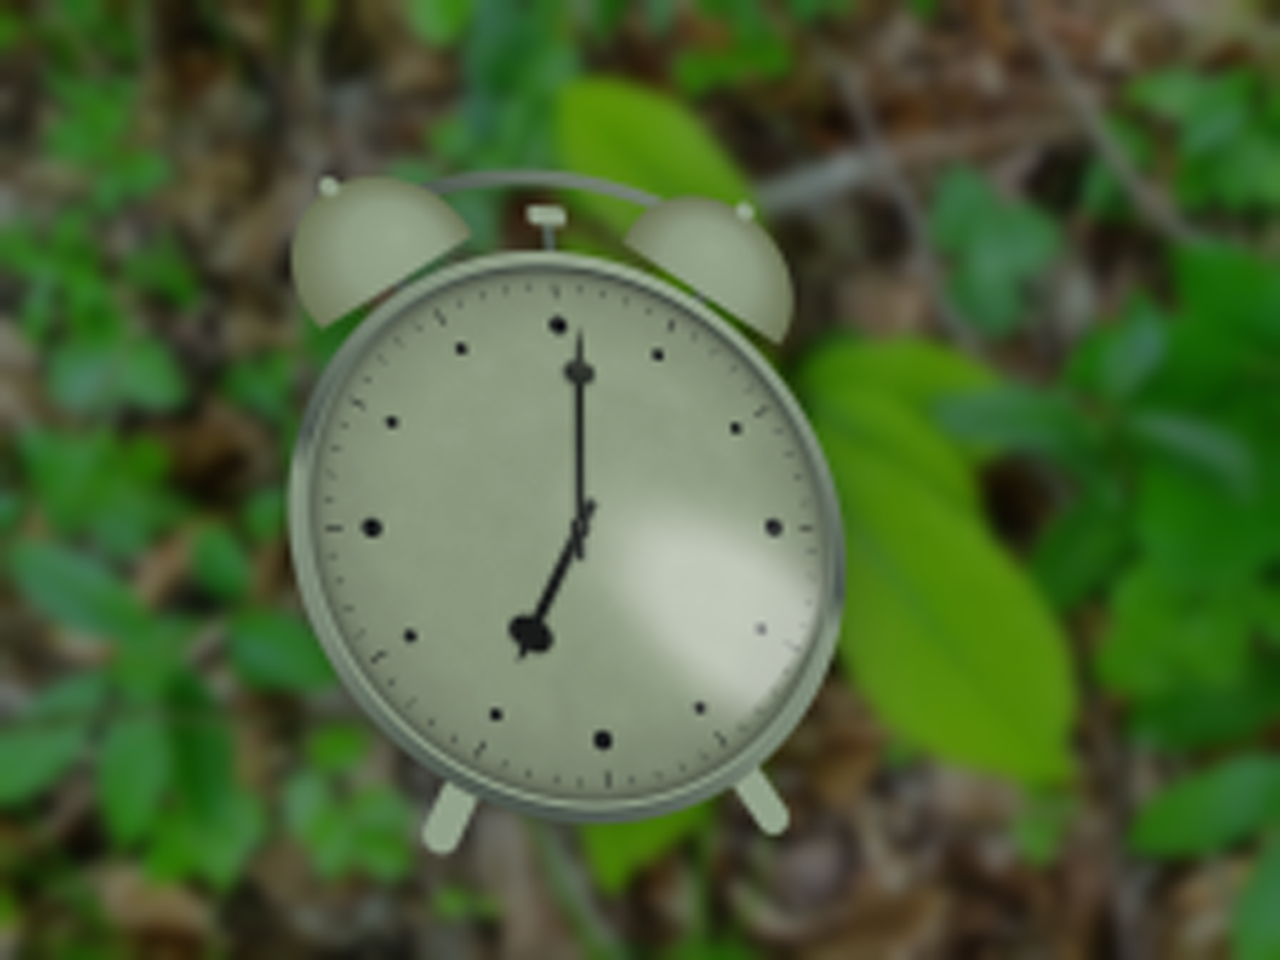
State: 7 h 01 min
